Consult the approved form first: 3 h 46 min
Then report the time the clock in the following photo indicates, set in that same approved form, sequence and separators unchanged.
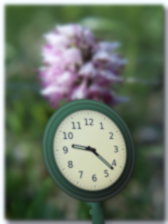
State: 9 h 22 min
